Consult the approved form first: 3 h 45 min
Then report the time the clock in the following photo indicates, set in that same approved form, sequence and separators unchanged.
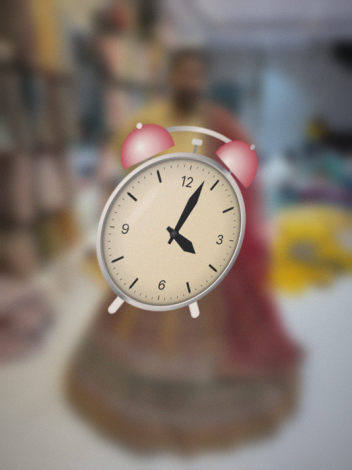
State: 4 h 03 min
